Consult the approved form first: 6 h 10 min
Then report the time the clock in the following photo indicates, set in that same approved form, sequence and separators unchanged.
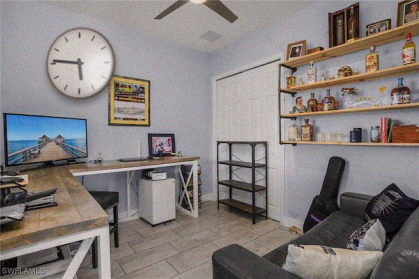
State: 5 h 46 min
